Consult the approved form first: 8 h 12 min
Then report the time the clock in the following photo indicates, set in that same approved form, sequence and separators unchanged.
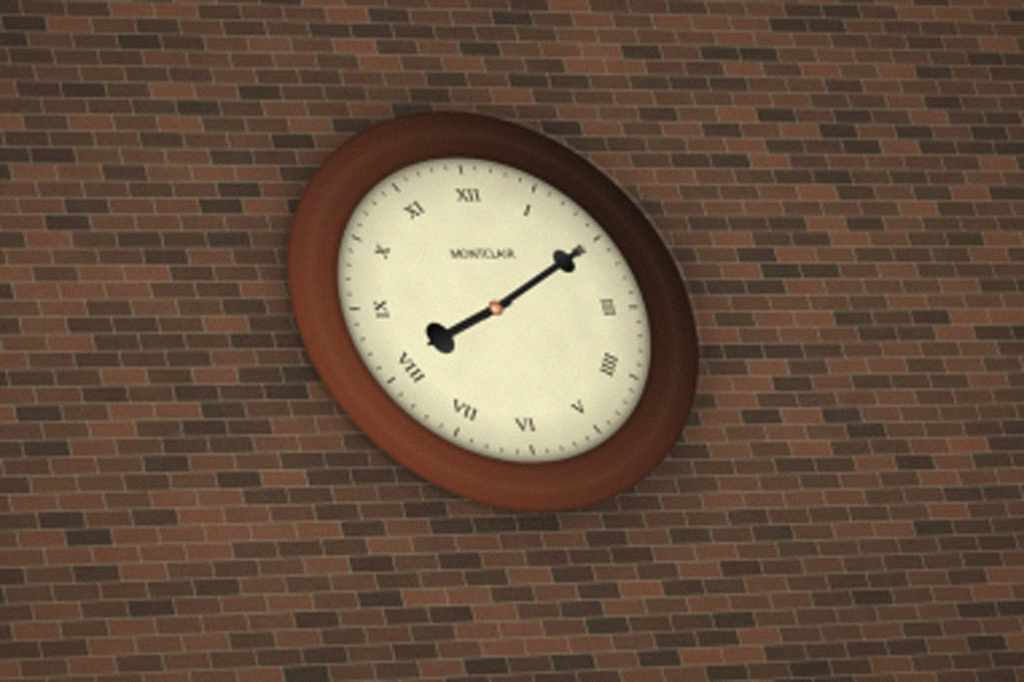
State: 8 h 10 min
